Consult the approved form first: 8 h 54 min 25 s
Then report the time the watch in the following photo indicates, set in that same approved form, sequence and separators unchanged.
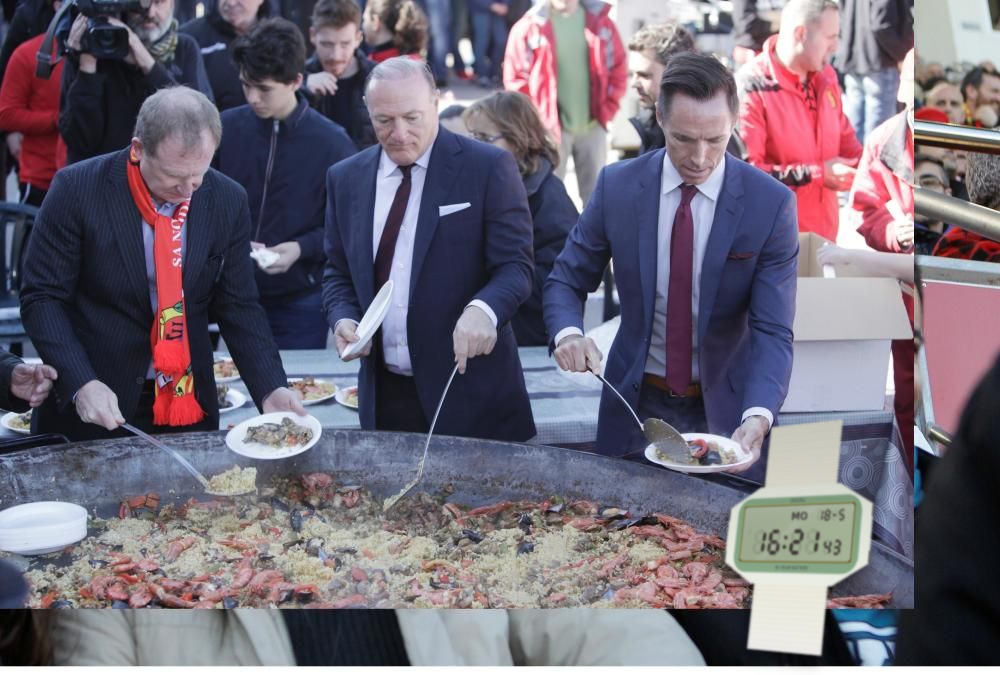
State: 16 h 21 min 43 s
